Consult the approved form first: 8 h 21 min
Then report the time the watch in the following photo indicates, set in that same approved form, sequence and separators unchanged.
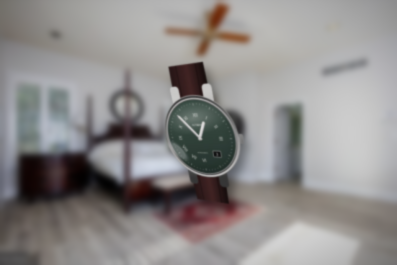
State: 12 h 53 min
